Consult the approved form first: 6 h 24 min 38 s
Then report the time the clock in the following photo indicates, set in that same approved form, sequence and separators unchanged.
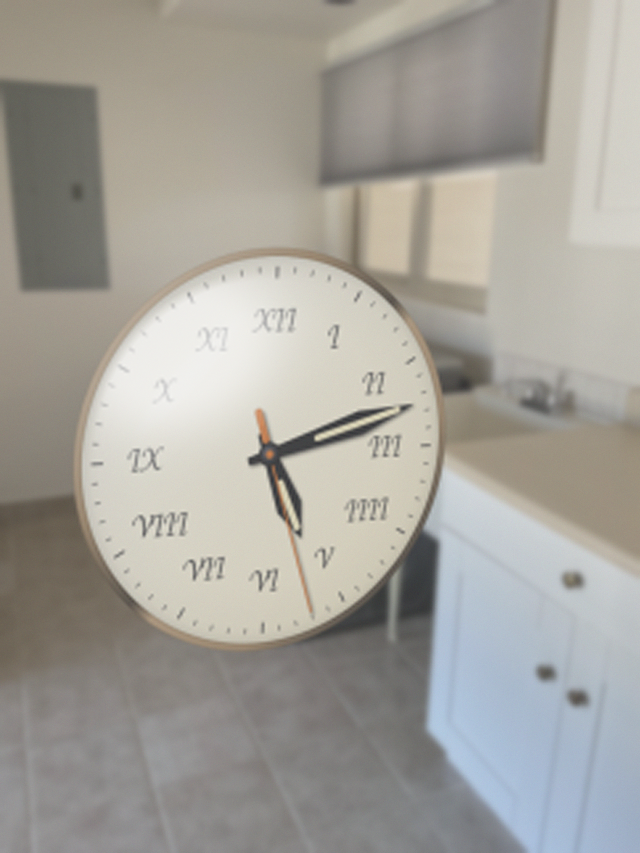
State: 5 h 12 min 27 s
